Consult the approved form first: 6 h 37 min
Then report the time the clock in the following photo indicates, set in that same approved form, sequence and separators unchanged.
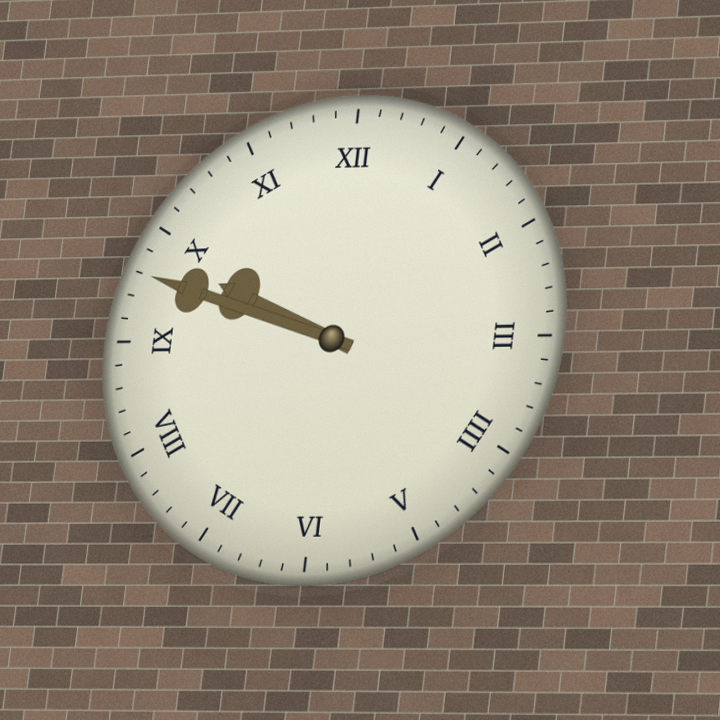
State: 9 h 48 min
